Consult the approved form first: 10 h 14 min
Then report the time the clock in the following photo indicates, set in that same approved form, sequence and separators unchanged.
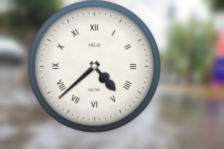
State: 4 h 38 min
